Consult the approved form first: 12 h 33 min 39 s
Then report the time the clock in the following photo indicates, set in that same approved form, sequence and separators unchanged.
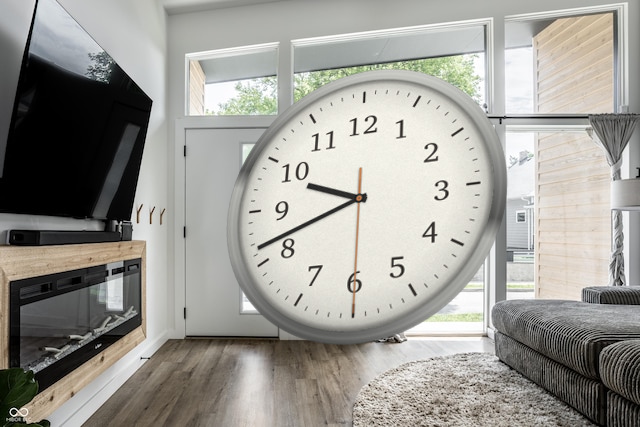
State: 9 h 41 min 30 s
